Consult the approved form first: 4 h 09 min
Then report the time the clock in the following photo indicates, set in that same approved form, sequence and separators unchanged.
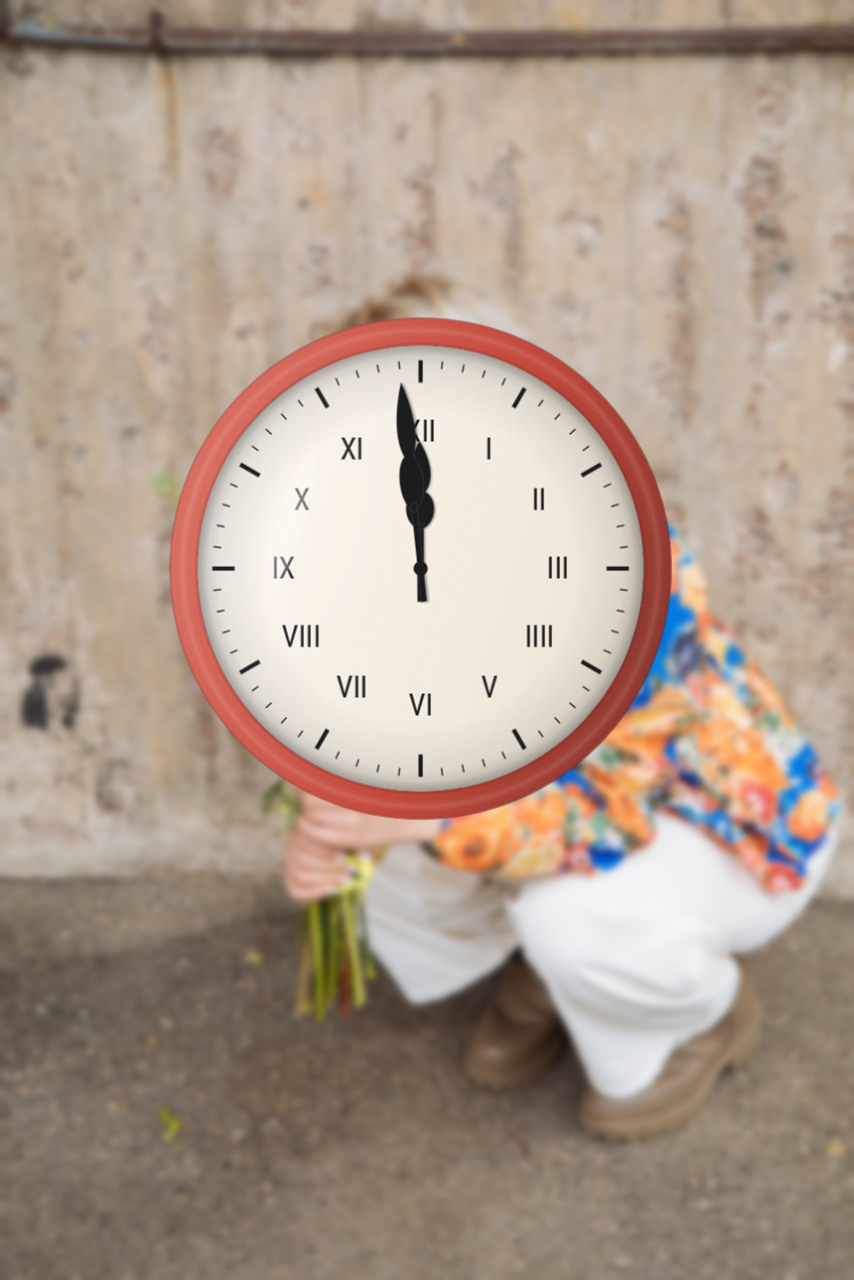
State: 11 h 59 min
